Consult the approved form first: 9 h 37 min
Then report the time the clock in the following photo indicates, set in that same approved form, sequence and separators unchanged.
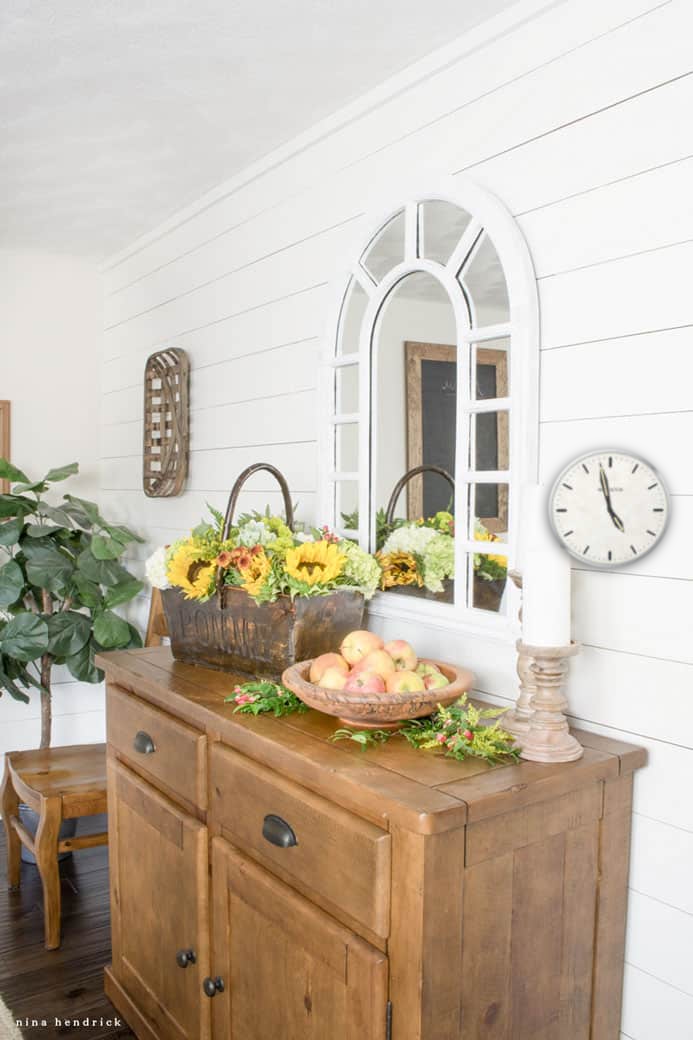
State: 4 h 58 min
